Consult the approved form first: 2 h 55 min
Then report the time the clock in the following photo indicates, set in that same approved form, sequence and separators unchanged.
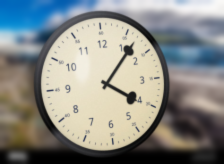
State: 4 h 07 min
